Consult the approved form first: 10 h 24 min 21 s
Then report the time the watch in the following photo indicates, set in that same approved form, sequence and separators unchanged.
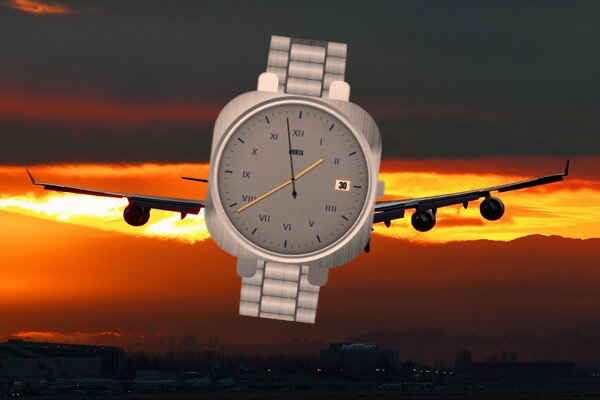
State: 1 h 38 min 58 s
